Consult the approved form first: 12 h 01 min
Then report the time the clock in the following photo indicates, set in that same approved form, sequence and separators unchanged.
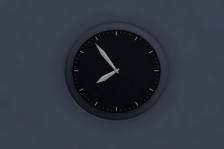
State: 7 h 54 min
